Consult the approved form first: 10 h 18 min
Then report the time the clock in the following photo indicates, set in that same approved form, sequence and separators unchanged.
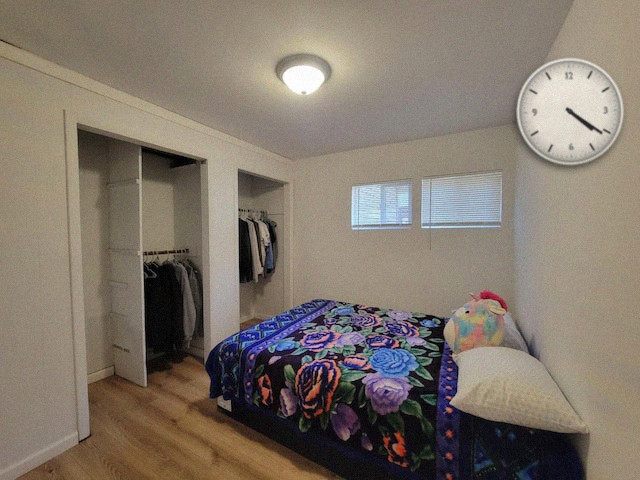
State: 4 h 21 min
